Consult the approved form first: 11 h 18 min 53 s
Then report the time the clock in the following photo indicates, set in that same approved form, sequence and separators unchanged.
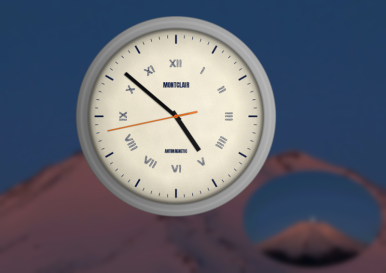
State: 4 h 51 min 43 s
